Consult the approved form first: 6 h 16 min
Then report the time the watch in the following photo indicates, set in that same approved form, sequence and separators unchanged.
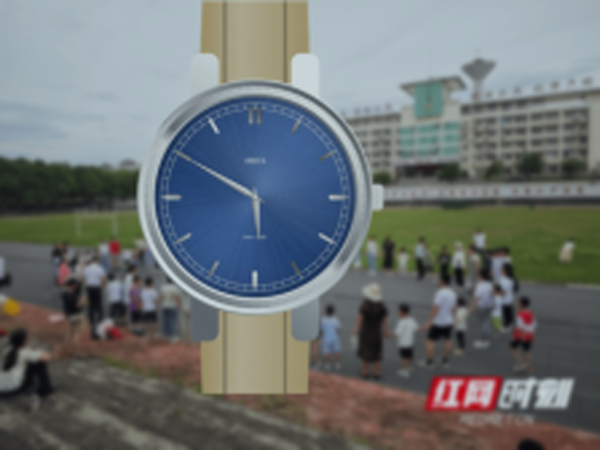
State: 5 h 50 min
